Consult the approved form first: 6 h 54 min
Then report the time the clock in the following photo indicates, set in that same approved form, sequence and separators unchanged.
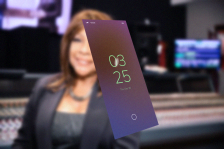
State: 3 h 25 min
